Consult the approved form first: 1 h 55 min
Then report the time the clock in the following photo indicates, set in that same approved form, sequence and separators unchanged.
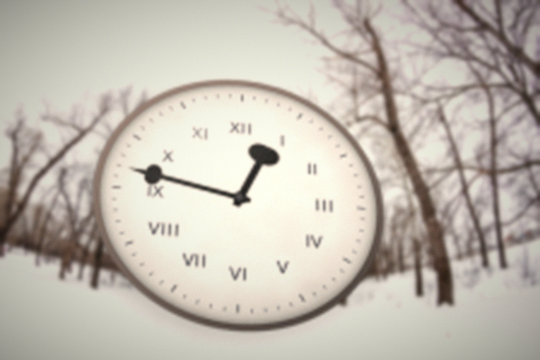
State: 12 h 47 min
